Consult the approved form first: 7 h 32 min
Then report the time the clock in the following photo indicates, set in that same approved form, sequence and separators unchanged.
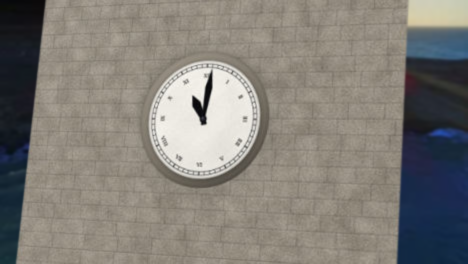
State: 11 h 01 min
